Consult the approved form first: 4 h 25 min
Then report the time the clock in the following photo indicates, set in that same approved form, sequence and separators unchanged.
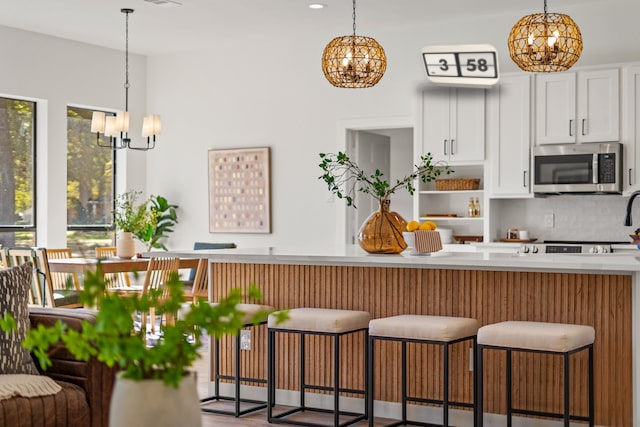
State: 3 h 58 min
